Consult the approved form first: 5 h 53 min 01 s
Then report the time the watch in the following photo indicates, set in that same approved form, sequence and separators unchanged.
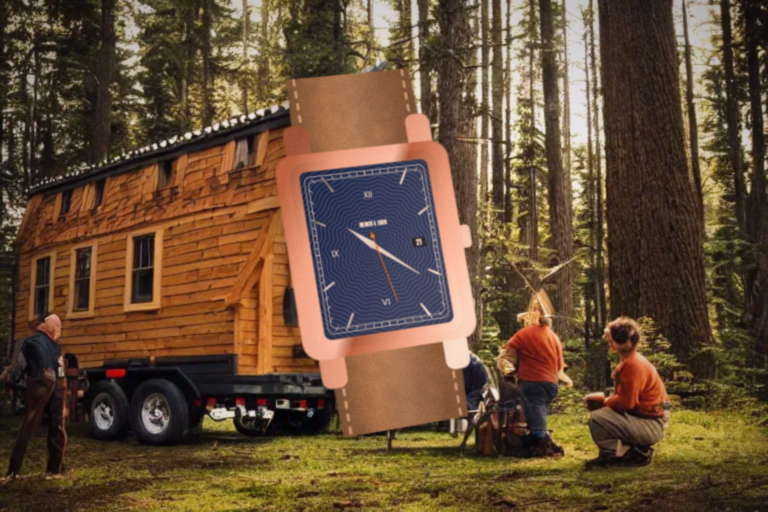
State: 10 h 21 min 28 s
